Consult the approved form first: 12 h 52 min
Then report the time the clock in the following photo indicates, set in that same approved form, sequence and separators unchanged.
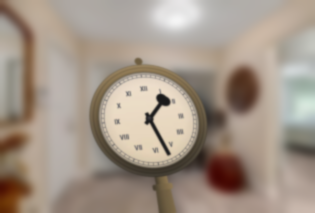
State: 1 h 27 min
